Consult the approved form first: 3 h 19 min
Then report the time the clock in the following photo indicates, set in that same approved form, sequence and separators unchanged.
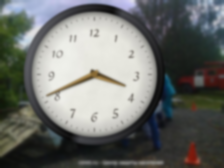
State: 3 h 41 min
